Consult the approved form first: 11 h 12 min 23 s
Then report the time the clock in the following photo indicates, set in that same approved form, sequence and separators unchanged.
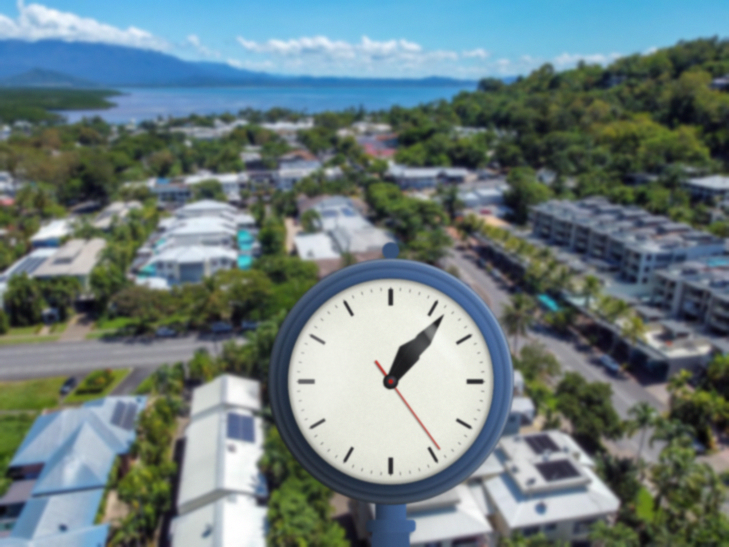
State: 1 h 06 min 24 s
